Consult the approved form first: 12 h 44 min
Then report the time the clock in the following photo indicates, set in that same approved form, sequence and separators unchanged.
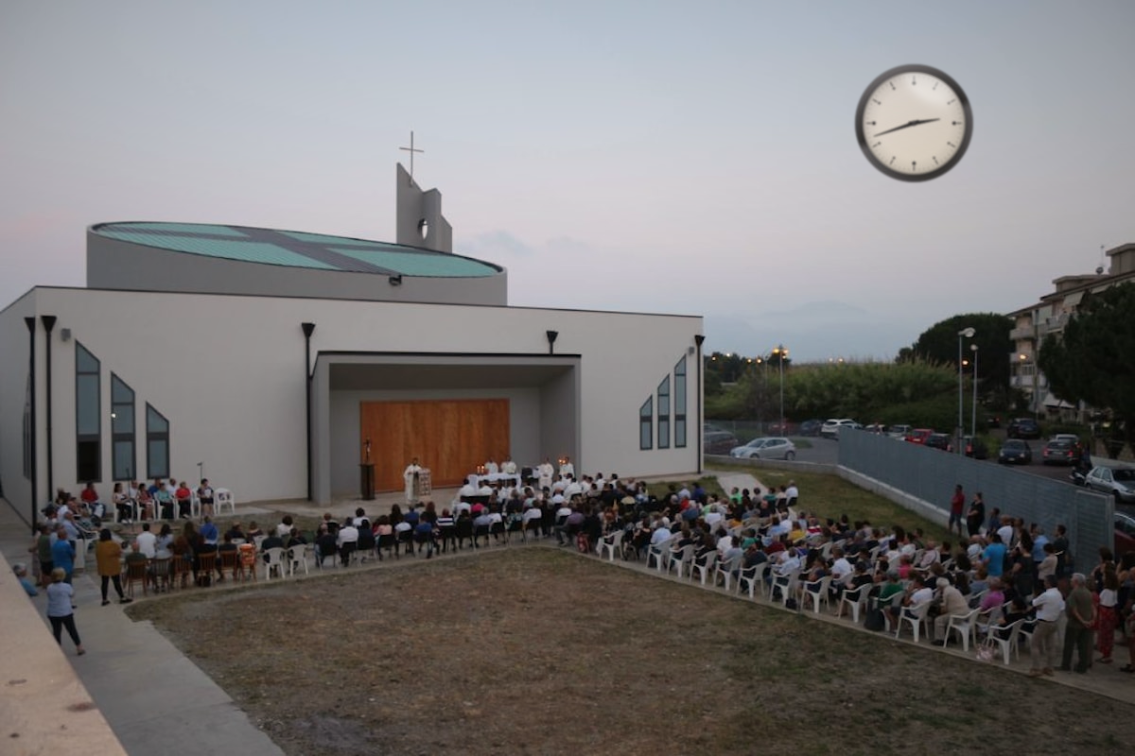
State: 2 h 42 min
